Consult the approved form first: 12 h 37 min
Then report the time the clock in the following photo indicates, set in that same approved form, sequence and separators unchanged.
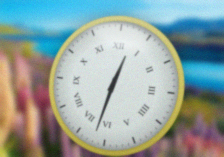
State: 12 h 32 min
